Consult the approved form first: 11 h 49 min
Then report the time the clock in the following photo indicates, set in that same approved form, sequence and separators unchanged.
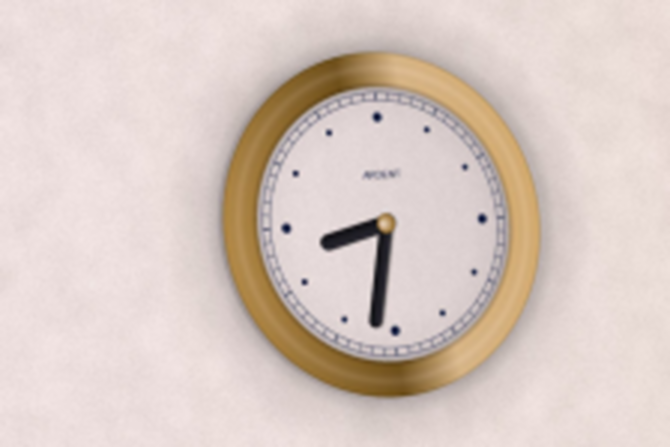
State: 8 h 32 min
